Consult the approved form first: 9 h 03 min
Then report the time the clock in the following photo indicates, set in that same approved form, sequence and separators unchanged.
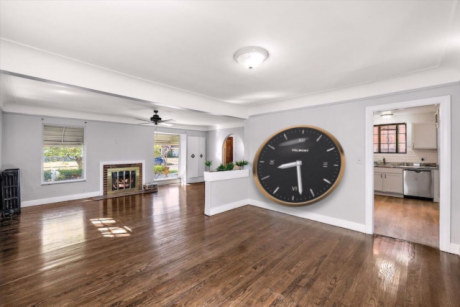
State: 8 h 28 min
